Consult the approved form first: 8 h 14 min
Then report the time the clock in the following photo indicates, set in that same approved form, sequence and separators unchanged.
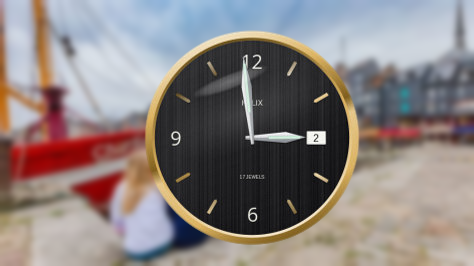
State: 2 h 59 min
